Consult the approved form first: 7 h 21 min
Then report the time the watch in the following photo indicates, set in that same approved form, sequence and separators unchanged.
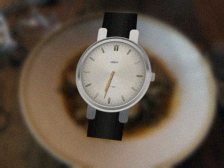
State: 6 h 32 min
